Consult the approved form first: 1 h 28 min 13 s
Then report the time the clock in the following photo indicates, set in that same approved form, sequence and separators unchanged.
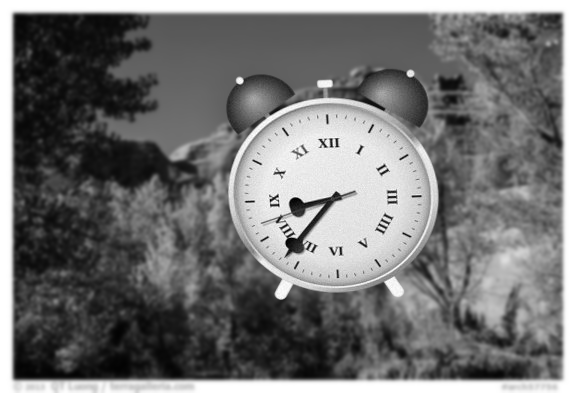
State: 8 h 36 min 42 s
